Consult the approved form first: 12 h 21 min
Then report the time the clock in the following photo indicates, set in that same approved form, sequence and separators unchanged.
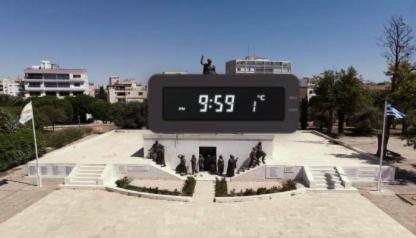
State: 9 h 59 min
